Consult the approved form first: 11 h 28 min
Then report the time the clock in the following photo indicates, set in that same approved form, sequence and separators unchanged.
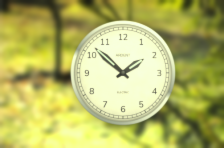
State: 1 h 52 min
